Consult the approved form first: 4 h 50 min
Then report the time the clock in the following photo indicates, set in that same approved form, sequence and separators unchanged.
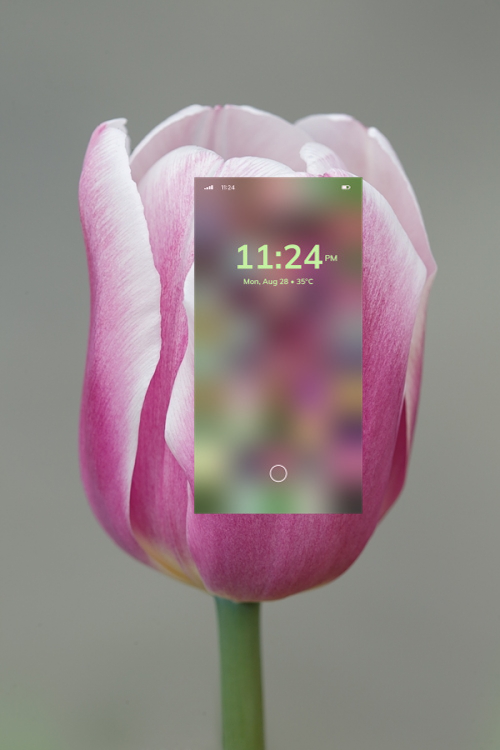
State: 11 h 24 min
